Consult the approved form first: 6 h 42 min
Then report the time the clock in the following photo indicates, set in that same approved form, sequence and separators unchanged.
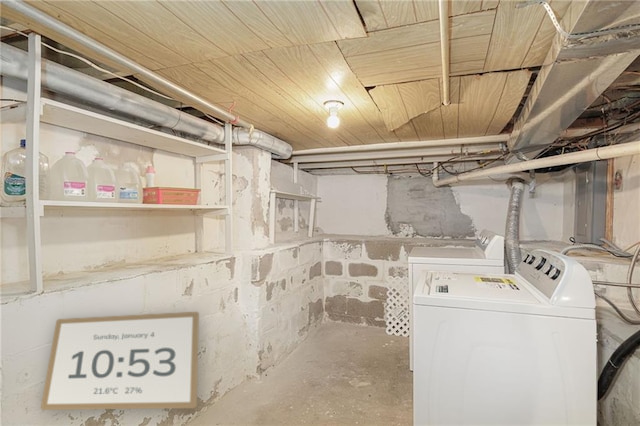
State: 10 h 53 min
